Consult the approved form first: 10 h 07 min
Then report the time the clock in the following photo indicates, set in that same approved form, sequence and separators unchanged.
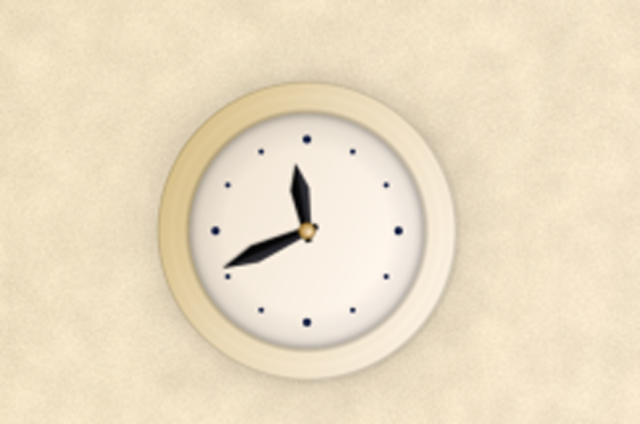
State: 11 h 41 min
